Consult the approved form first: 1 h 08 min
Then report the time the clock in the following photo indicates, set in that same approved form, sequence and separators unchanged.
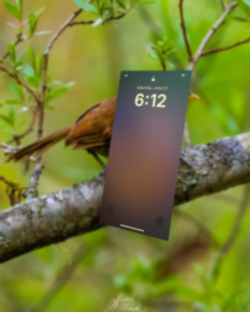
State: 6 h 12 min
